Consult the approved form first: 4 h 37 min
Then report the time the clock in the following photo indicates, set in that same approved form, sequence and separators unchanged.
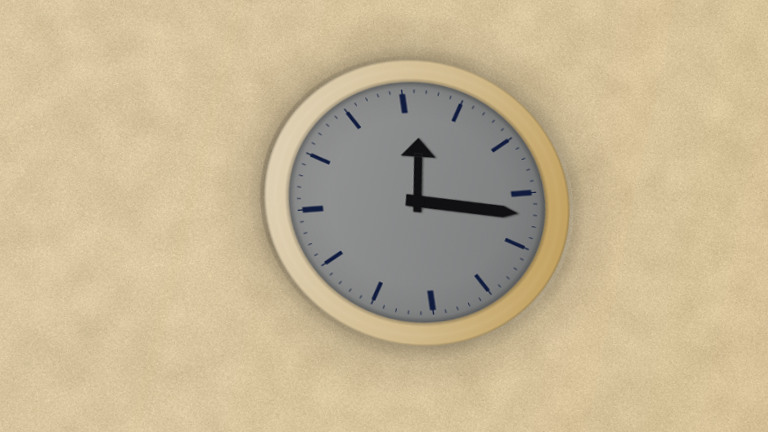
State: 12 h 17 min
